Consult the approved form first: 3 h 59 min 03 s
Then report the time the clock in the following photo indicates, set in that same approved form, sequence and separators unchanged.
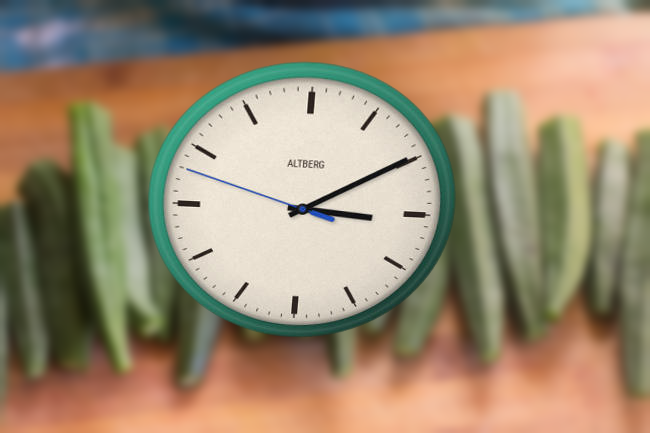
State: 3 h 09 min 48 s
